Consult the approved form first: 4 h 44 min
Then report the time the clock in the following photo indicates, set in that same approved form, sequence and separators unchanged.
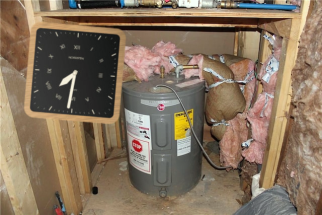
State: 7 h 31 min
